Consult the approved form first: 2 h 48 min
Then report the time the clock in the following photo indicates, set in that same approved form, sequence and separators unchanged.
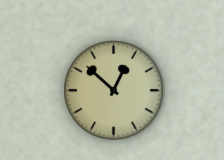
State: 12 h 52 min
